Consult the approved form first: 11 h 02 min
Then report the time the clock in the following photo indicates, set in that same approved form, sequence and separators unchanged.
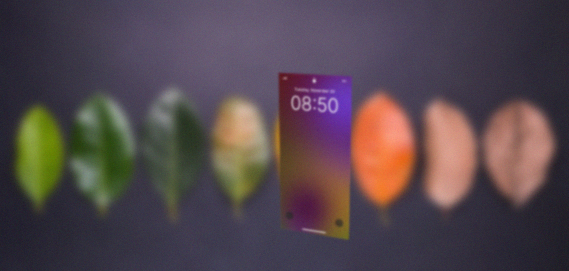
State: 8 h 50 min
